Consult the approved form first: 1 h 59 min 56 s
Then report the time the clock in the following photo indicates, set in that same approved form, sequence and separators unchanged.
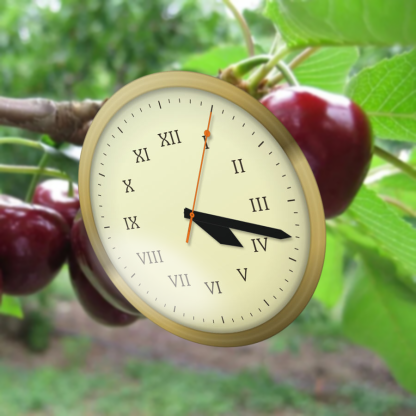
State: 4 h 18 min 05 s
